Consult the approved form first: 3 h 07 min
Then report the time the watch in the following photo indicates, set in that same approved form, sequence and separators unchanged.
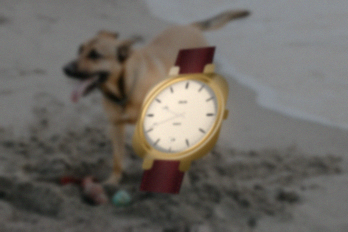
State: 9 h 41 min
